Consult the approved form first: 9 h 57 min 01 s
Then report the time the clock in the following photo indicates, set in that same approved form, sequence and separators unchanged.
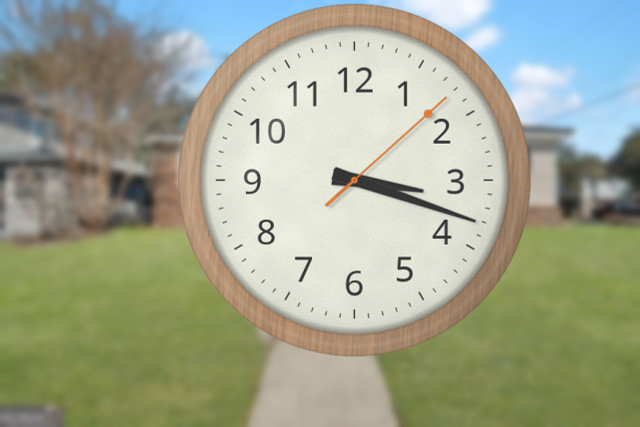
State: 3 h 18 min 08 s
